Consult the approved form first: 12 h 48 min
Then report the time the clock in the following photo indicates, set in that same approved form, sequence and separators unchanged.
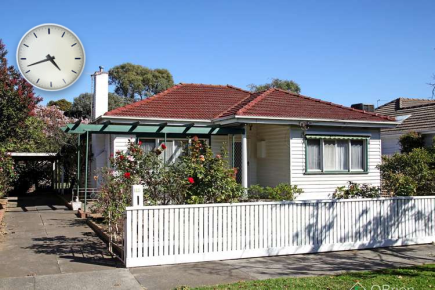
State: 4 h 42 min
